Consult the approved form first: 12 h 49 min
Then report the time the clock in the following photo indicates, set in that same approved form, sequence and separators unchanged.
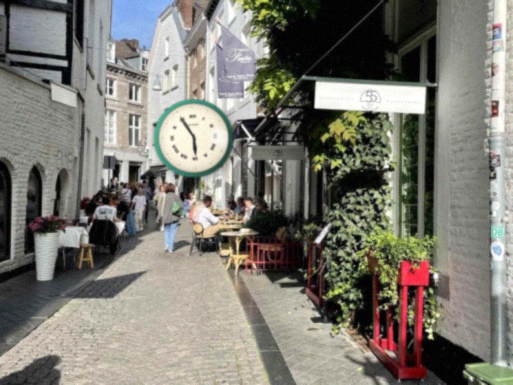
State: 5 h 55 min
